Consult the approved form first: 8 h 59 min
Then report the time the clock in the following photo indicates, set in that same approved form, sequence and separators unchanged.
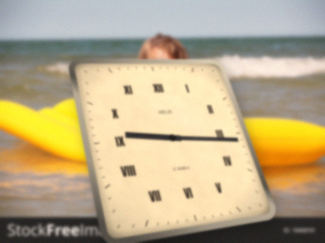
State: 9 h 16 min
